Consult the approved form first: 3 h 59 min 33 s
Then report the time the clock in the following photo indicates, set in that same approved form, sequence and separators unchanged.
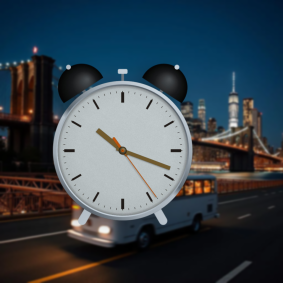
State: 10 h 18 min 24 s
